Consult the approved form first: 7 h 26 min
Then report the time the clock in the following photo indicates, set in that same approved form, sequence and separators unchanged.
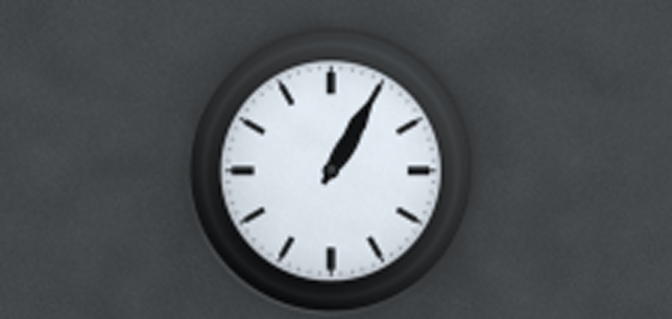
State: 1 h 05 min
